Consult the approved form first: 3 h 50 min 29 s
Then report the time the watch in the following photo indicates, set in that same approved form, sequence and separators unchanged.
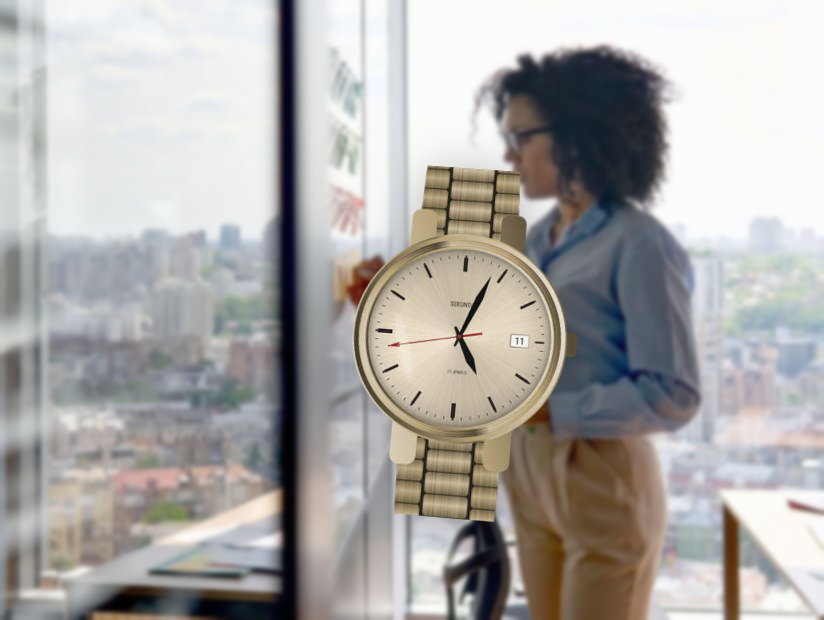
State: 5 h 03 min 43 s
